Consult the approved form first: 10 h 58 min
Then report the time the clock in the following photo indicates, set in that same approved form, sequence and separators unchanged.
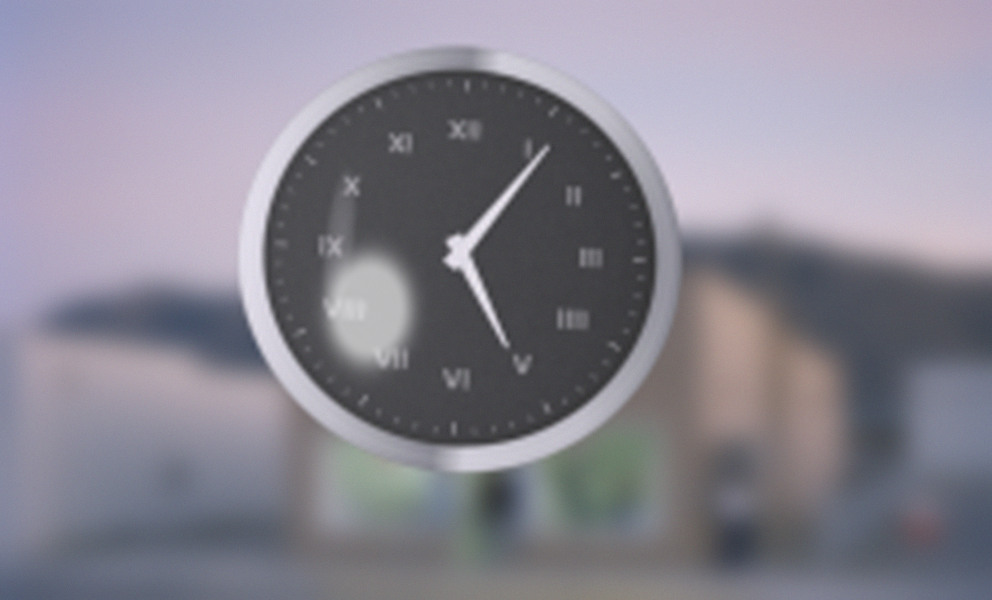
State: 5 h 06 min
